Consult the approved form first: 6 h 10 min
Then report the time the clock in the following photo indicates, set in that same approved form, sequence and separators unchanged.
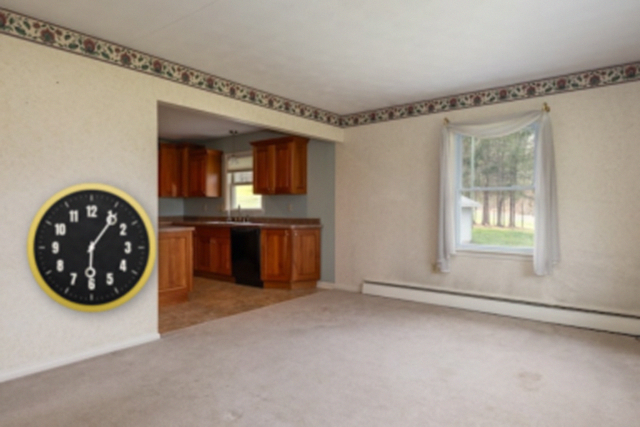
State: 6 h 06 min
